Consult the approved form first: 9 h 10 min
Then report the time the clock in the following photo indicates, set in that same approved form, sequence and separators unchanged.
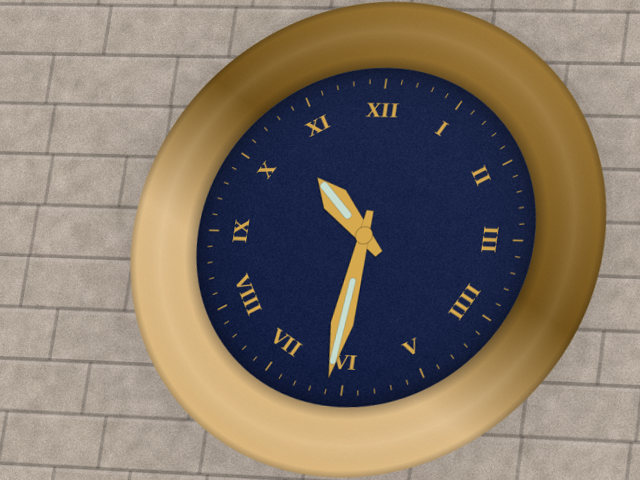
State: 10 h 31 min
